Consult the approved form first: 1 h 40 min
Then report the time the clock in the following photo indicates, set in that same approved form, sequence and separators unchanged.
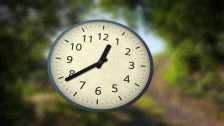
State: 12 h 39 min
